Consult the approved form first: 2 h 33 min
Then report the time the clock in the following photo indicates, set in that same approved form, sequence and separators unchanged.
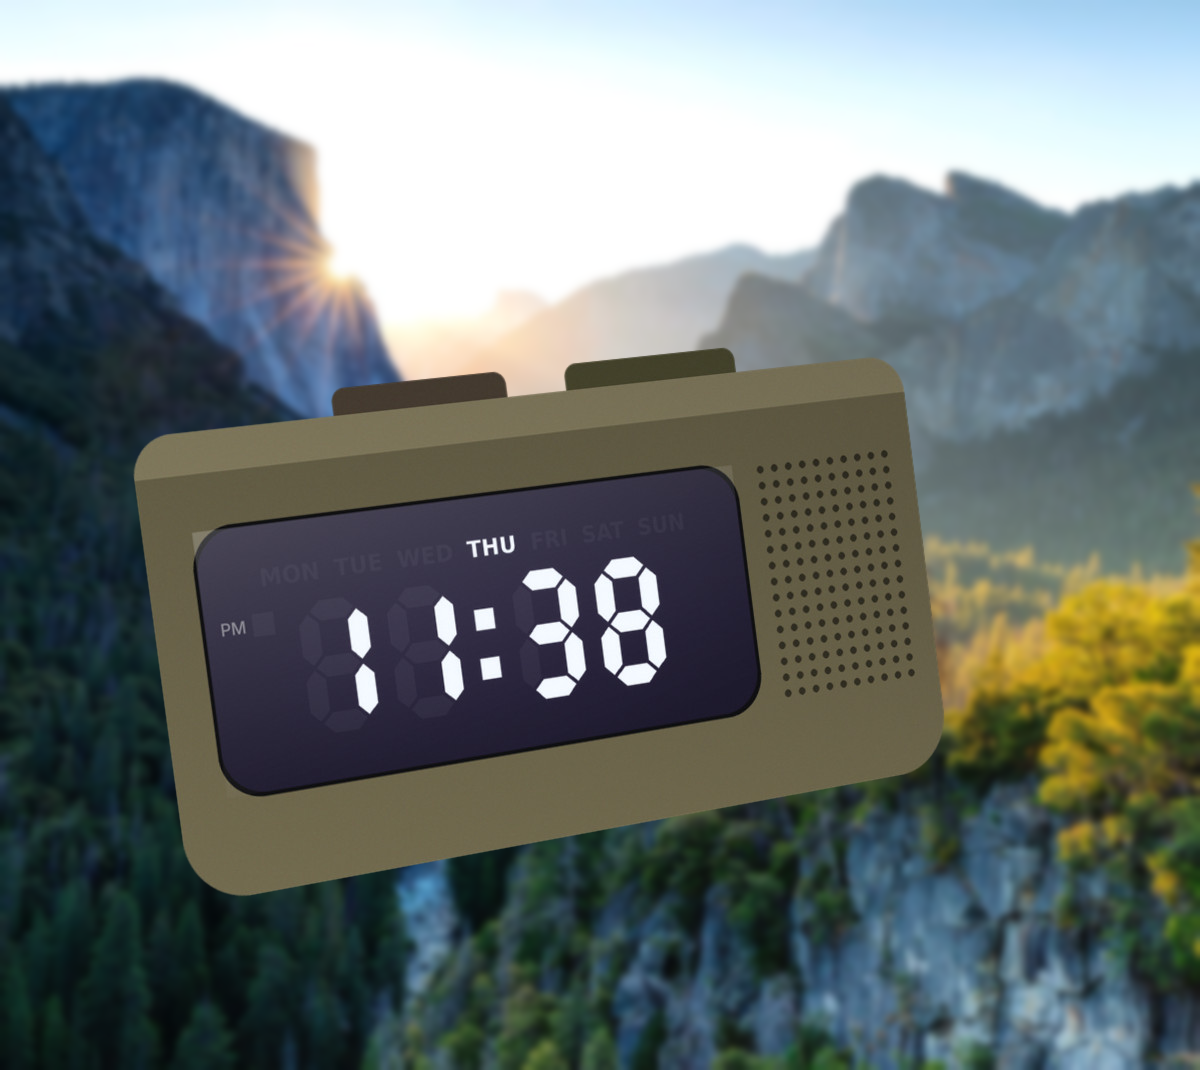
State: 11 h 38 min
